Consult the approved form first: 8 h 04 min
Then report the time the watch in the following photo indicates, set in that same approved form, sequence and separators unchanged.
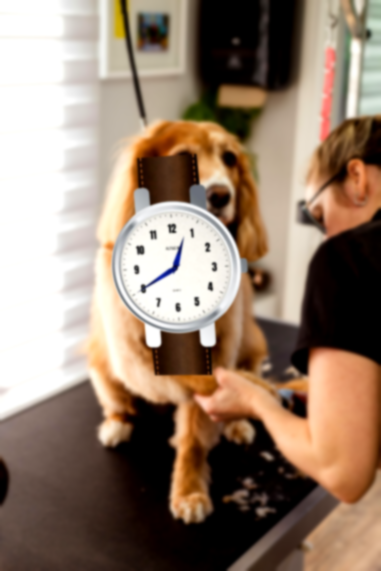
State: 12 h 40 min
